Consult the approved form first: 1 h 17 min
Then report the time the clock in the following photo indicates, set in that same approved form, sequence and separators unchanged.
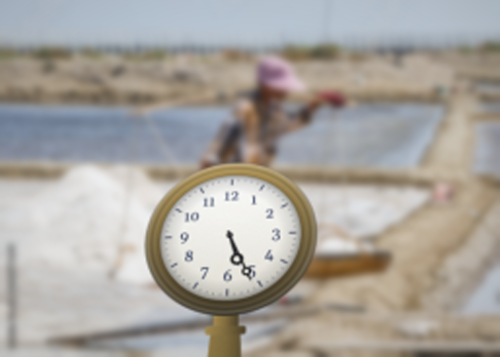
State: 5 h 26 min
